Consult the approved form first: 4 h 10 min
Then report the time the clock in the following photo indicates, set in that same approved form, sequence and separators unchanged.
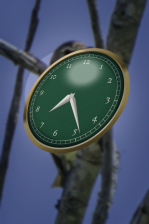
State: 7 h 24 min
